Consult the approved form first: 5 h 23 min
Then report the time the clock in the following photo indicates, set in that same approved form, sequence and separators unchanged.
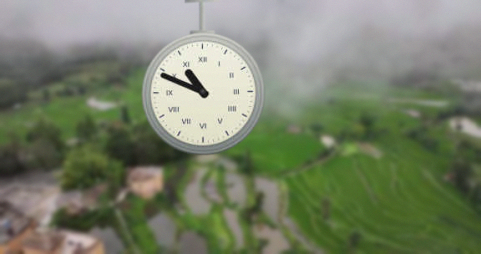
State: 10 h 49 min
